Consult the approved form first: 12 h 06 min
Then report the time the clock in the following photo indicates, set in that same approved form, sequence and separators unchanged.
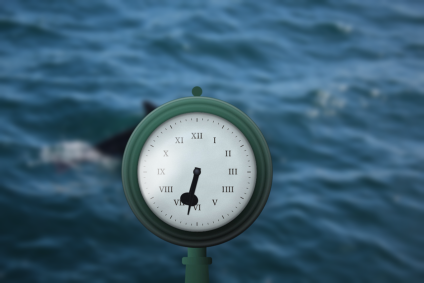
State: 6 h 32 min
